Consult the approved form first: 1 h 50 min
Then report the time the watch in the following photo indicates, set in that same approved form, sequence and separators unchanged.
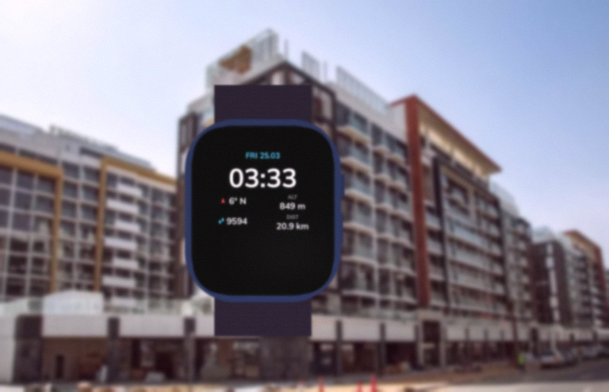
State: 3 h 33 min
